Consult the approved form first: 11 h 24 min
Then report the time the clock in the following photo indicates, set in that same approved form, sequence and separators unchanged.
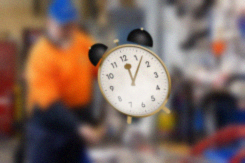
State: 12 h 07 min
